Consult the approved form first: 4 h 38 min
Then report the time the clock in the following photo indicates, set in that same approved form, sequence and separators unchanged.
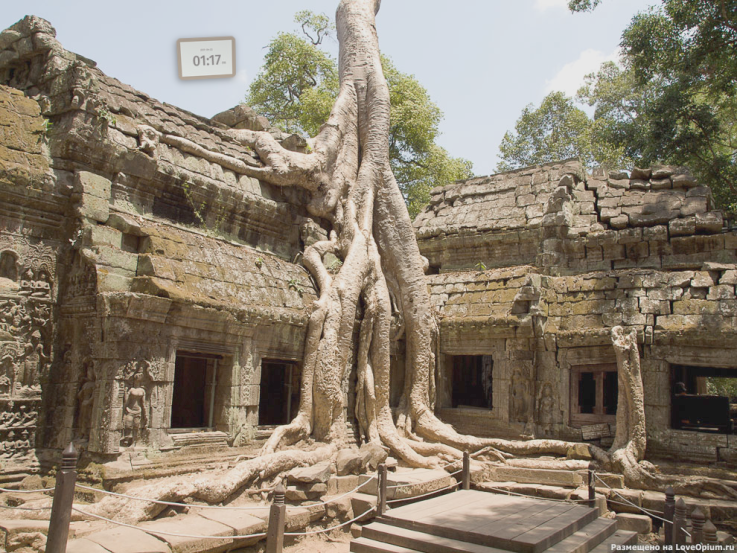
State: 1 h 17 min
